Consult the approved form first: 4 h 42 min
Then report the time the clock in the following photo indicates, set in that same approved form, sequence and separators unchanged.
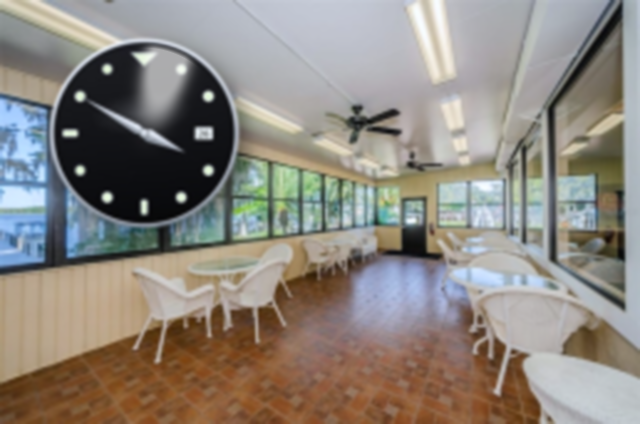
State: 3 h 50 min
